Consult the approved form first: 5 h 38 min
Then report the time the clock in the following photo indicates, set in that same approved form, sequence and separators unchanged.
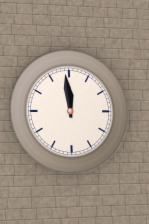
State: 11 h 59 min
